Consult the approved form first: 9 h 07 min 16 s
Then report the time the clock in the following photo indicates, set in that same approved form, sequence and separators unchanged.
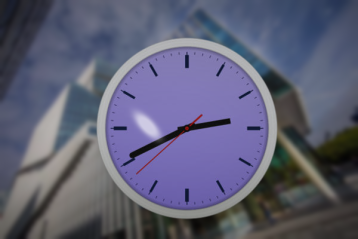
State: 2 h 40 min 38 s
